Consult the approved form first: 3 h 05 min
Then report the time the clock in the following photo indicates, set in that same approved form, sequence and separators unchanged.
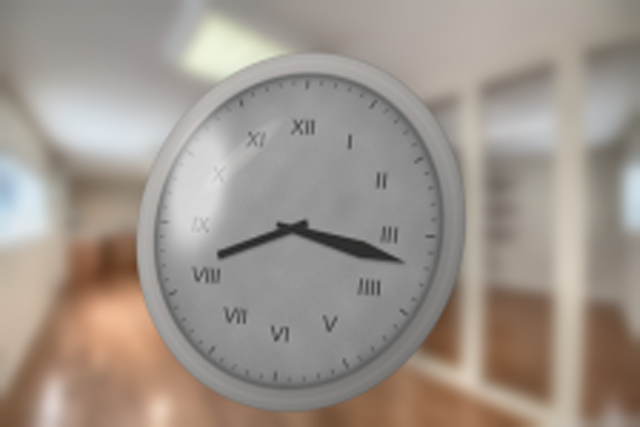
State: 8 h 17 min
